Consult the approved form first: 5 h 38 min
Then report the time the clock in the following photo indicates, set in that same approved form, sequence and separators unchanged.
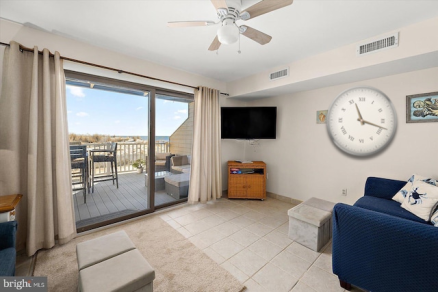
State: 11 h 18 min
